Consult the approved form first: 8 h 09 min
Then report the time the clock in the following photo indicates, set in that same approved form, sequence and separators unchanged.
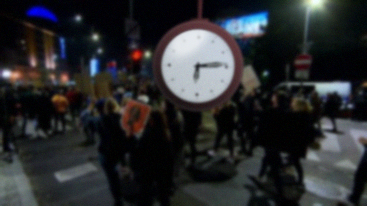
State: 6 h 14 min
